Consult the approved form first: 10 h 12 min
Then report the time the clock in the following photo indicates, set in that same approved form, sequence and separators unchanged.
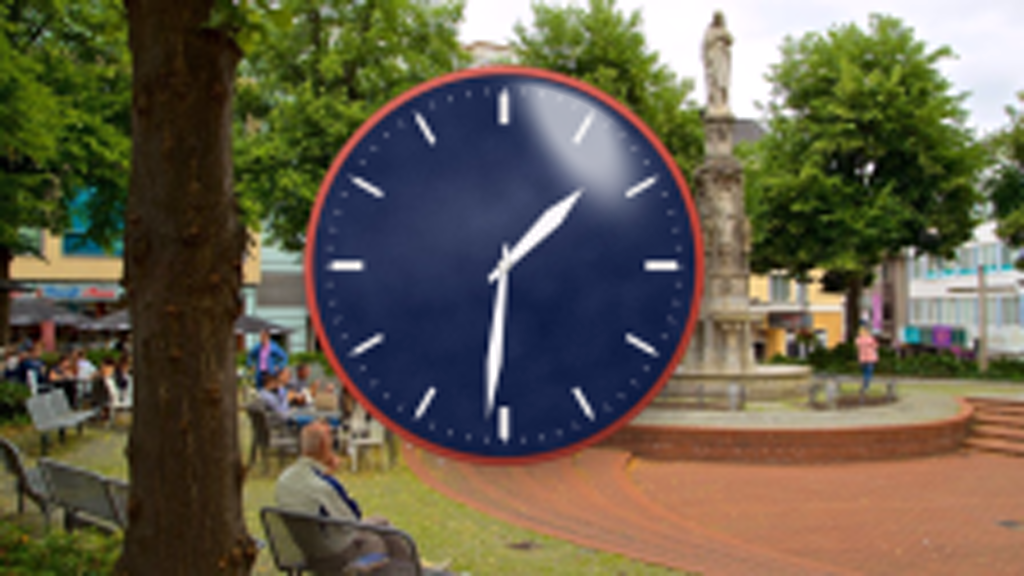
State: 1 h 31 min
